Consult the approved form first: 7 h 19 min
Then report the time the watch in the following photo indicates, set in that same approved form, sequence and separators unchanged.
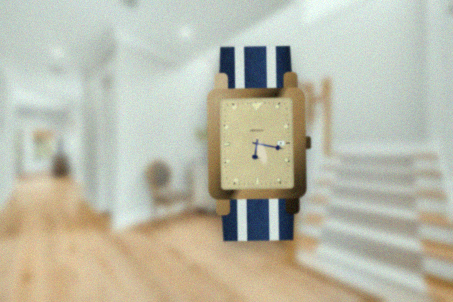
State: 6 h 17 min
